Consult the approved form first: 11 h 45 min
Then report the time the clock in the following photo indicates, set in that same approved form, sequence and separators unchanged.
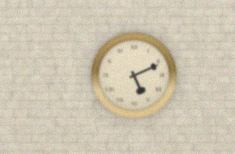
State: 5 h 11 min
